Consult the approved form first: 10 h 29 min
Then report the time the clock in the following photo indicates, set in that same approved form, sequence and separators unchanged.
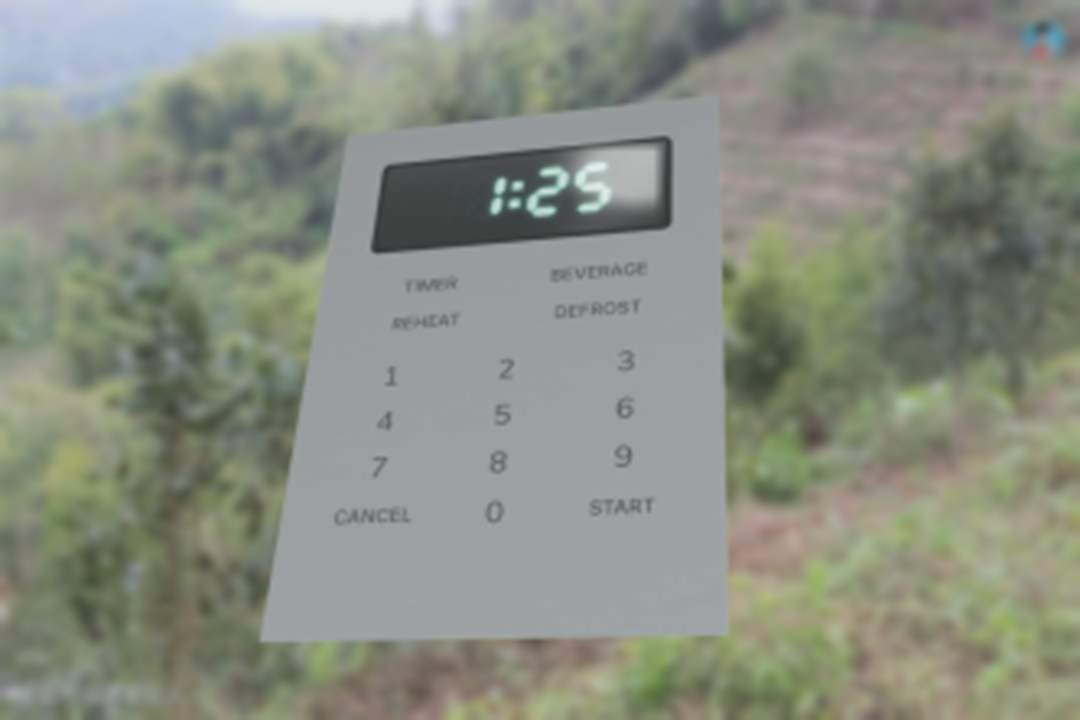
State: 1 h 25 min
